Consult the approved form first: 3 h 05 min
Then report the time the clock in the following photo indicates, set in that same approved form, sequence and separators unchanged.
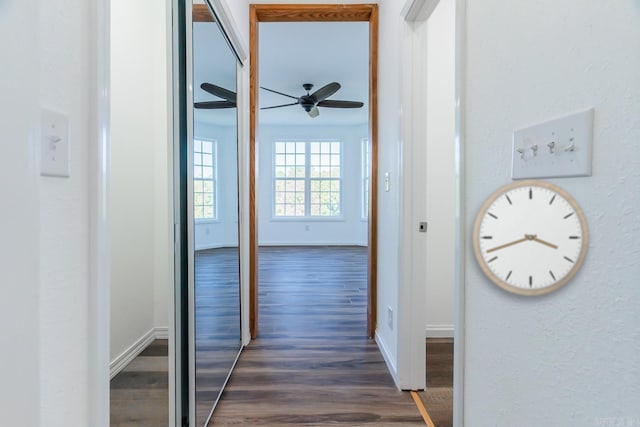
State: 3 h 42 min
